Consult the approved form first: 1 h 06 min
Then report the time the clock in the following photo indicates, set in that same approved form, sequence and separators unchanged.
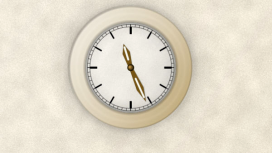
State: 11 h 26 min
